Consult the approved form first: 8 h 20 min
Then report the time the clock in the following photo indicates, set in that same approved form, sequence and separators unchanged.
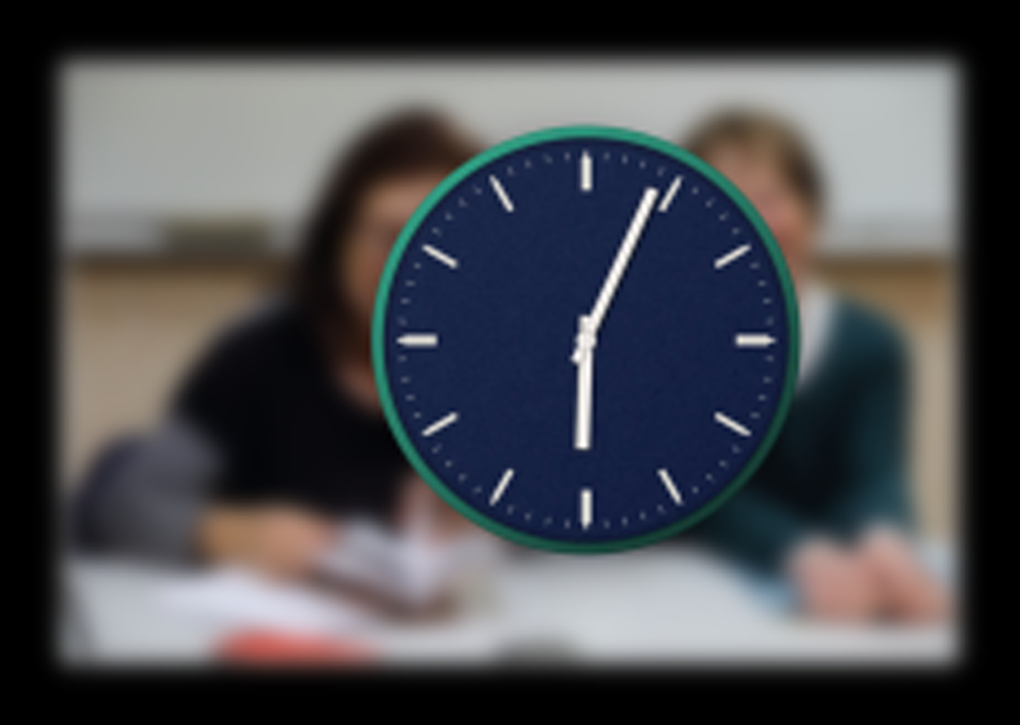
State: 6 h 04 min
